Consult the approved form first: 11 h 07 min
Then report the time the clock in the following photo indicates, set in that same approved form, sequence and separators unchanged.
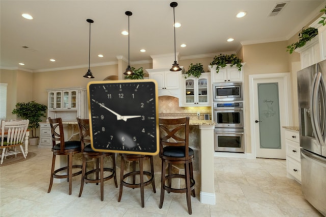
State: 2 h 50 min
